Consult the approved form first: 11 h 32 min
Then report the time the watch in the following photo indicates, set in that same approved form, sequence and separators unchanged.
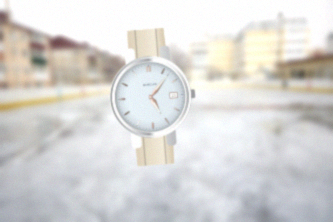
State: 5 h 07 min
